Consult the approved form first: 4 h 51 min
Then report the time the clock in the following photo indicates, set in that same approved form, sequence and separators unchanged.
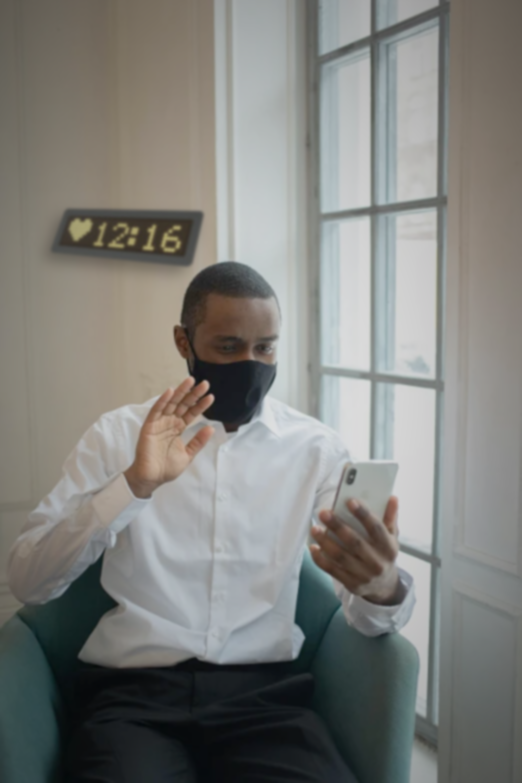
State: 12 h 16 min
